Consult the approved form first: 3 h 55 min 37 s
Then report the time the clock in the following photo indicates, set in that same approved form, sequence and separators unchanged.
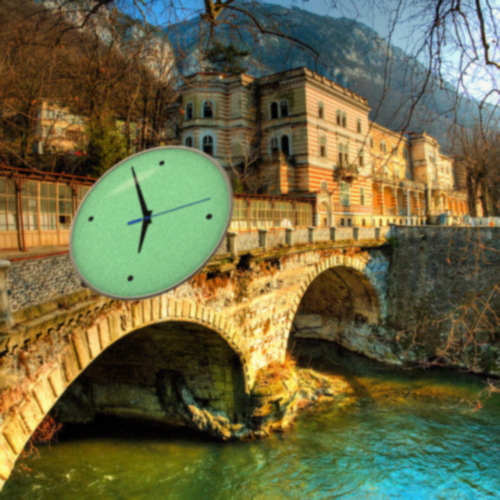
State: 5 h 55 min 12 s
